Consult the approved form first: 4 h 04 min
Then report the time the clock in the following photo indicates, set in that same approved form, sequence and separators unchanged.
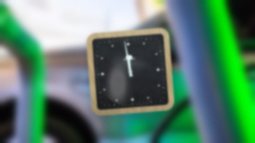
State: 11 h 59 min
